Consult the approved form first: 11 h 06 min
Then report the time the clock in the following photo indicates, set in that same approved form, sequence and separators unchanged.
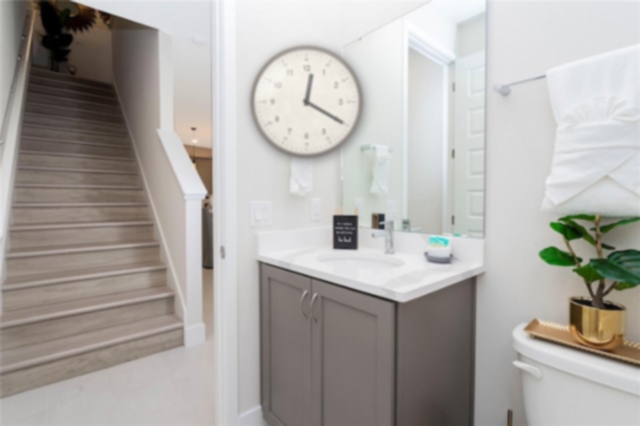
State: 12 h 20 min
